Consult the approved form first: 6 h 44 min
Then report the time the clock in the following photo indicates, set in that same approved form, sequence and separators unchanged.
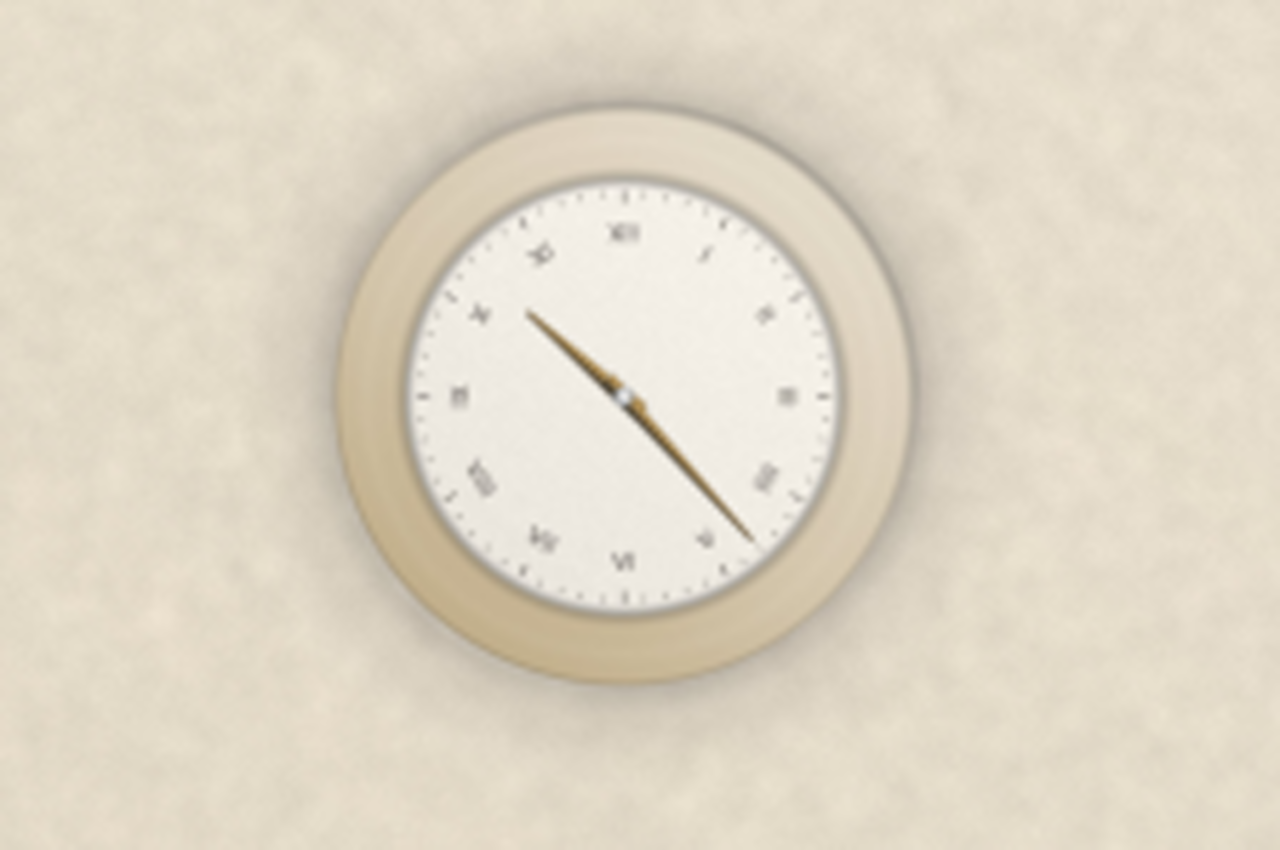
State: 10 h 23 min
